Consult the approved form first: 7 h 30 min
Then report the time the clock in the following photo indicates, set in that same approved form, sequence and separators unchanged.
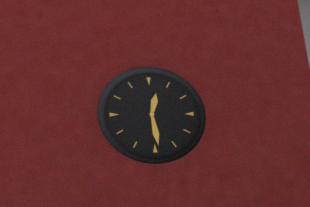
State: 12 h 29 min
